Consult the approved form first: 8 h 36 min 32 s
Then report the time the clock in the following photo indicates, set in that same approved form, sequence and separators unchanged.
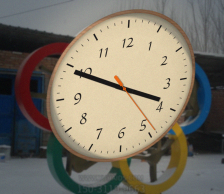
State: 3 h 49 min 24 s
